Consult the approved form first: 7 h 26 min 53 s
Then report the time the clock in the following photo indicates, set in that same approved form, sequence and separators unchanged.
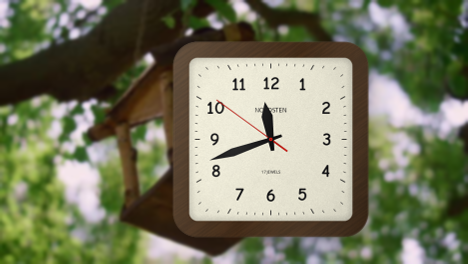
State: 11 h 41 min 51 s
